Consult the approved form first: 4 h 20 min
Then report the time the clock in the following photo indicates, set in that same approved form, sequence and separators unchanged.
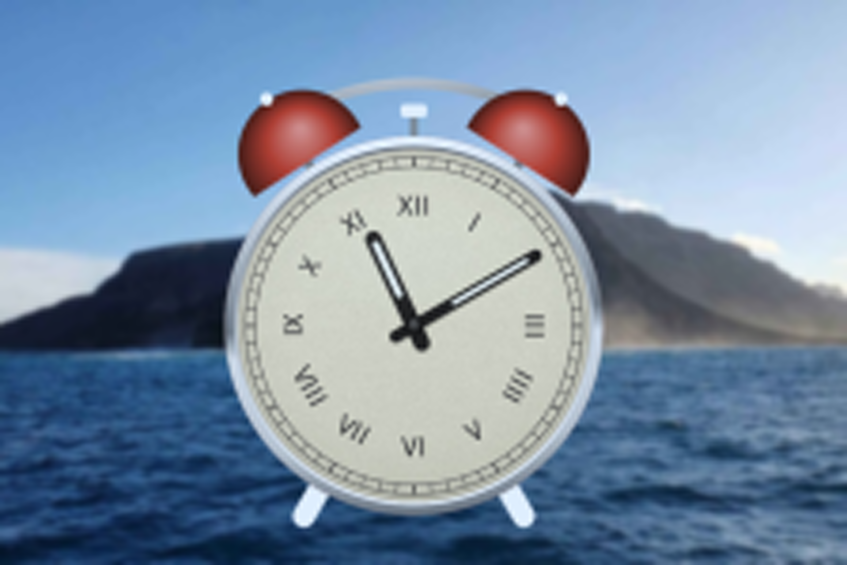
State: 11 h 10 min
